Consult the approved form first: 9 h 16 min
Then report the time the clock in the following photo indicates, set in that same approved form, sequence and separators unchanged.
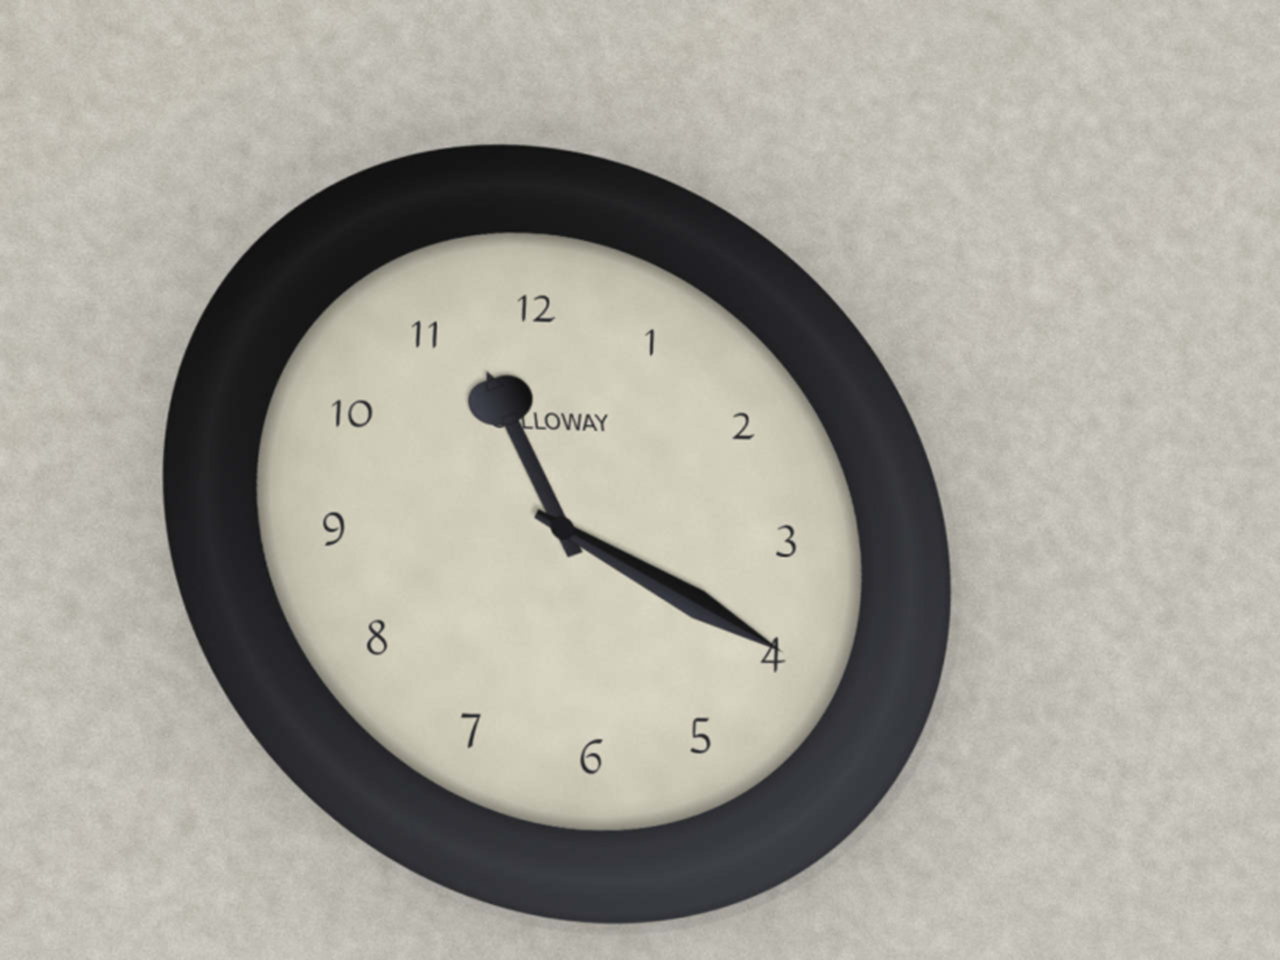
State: 11 h 20 min
